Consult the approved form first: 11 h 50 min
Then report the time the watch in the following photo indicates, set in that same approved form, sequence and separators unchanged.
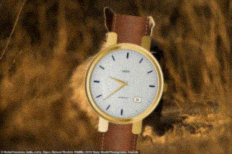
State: 9 h 38 min
